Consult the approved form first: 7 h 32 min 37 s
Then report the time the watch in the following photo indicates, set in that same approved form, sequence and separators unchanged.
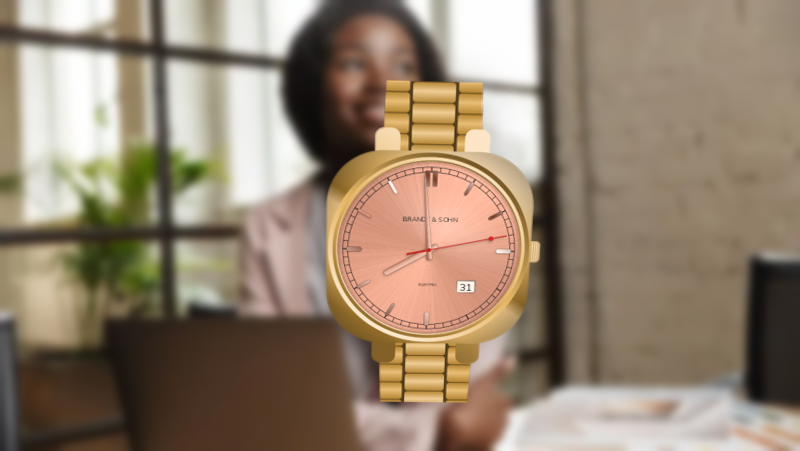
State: 7 h 59 min 13 s
